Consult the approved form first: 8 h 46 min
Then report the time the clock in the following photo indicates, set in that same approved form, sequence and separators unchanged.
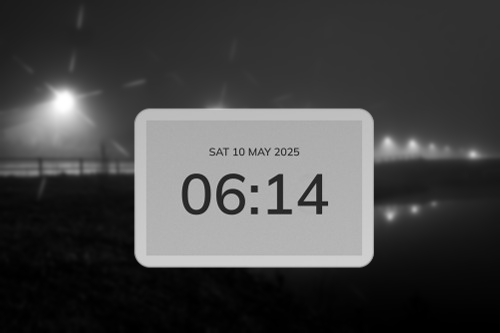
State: 6 h 14 min
